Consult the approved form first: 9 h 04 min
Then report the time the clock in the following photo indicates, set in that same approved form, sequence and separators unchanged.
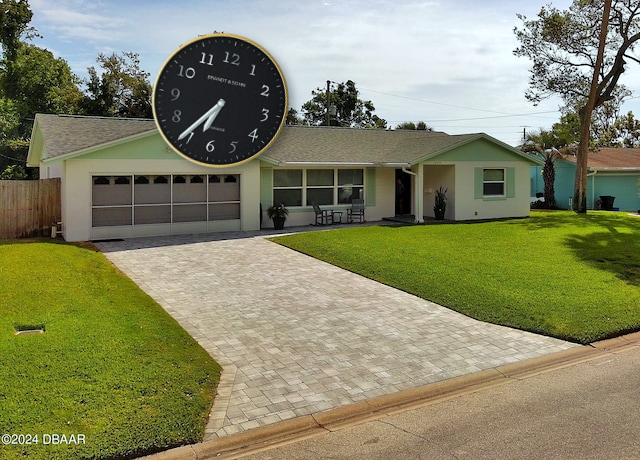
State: 6 h 36 min
